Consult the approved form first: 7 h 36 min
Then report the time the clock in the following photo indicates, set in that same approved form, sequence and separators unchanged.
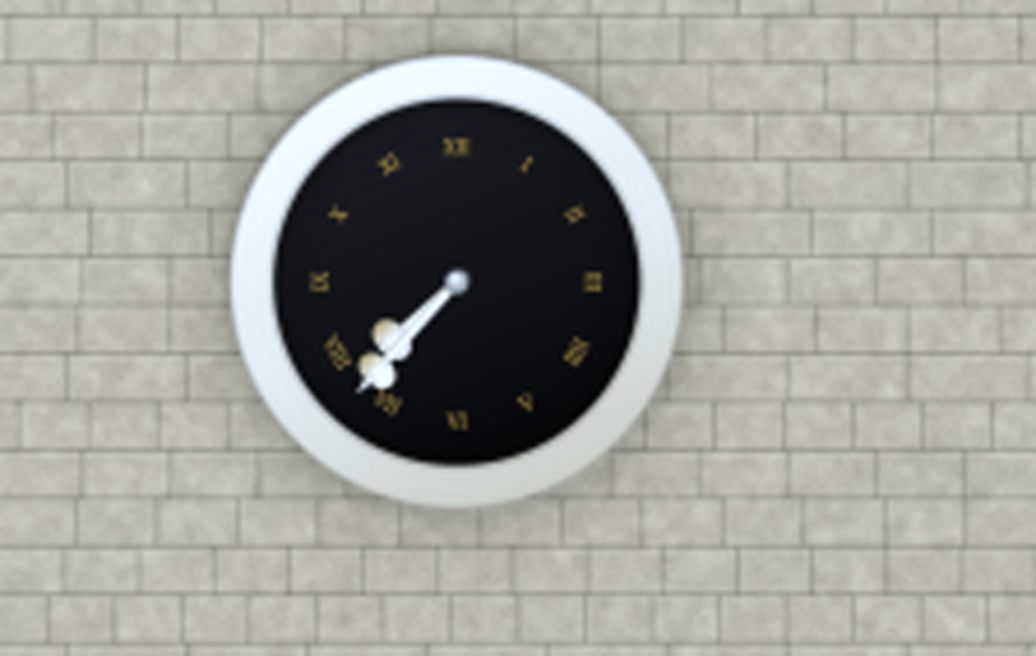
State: 7 h 37 min
